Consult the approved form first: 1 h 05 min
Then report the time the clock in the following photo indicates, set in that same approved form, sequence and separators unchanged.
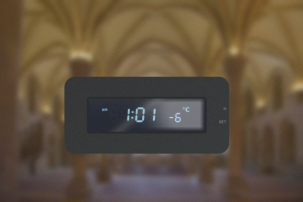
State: 1 h 01 min
